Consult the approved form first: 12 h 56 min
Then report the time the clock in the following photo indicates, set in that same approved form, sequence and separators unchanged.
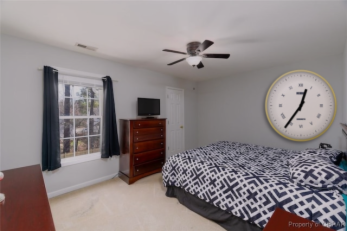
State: 12 h 36 min
